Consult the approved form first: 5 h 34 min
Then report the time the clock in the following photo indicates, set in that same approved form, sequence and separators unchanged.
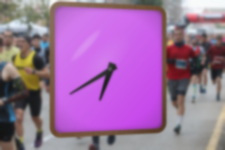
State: 6 h 40 min
